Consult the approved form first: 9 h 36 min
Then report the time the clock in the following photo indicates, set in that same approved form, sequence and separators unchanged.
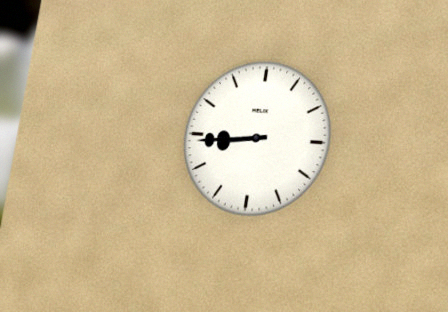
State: 8 h 44 min
